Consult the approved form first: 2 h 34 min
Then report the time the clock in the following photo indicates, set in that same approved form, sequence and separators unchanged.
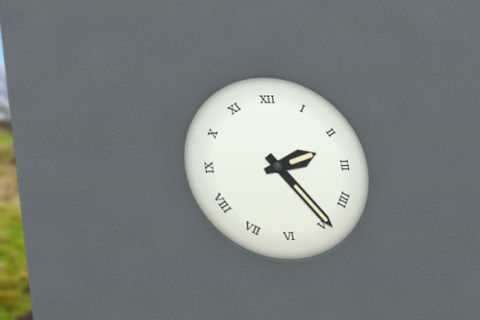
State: 2 h 24 min
